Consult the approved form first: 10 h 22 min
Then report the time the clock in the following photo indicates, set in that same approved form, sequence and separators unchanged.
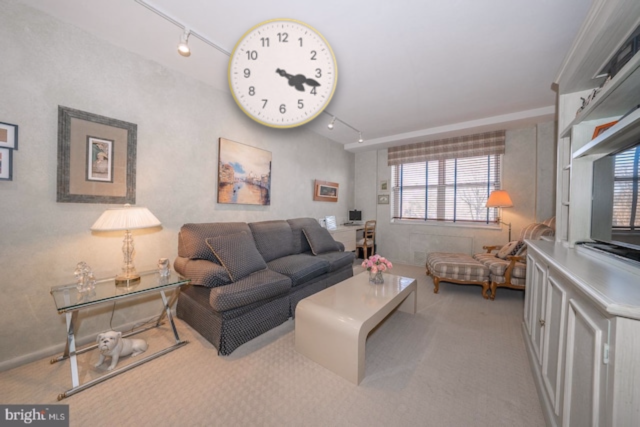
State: 4 h 18 min
